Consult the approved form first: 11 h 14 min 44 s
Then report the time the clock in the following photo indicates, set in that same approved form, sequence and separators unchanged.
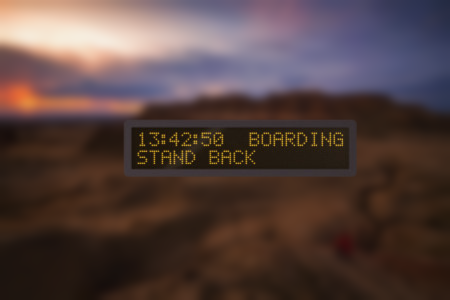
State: 13 h 42 min 50 s
